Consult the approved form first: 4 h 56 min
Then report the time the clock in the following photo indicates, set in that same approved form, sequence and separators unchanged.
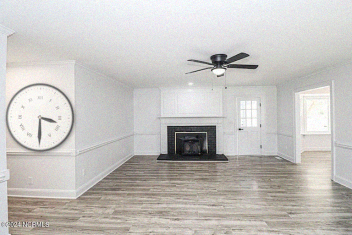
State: 3 h 30 min
